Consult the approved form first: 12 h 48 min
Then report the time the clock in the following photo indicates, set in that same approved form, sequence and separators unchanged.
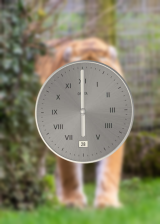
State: 6 h 00 min
